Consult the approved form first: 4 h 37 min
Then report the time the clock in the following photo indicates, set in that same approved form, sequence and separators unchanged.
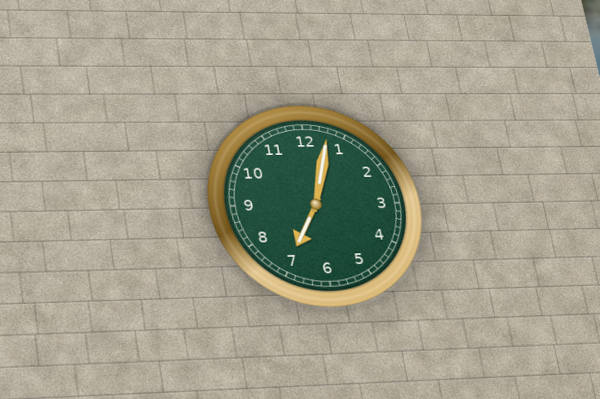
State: 7 h 03 min
